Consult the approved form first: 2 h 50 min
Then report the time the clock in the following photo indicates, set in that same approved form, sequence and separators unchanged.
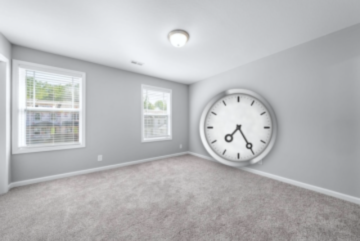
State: 7 h 25 min
